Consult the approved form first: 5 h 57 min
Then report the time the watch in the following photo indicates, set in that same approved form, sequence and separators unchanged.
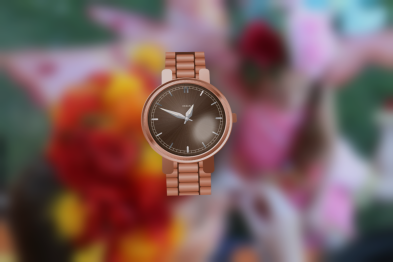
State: 12 h 49 min
